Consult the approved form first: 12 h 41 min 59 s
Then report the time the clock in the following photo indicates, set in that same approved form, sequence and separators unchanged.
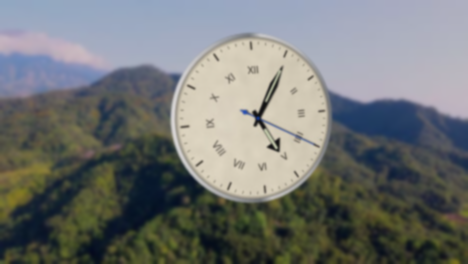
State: 5 h 05 min 20 s
